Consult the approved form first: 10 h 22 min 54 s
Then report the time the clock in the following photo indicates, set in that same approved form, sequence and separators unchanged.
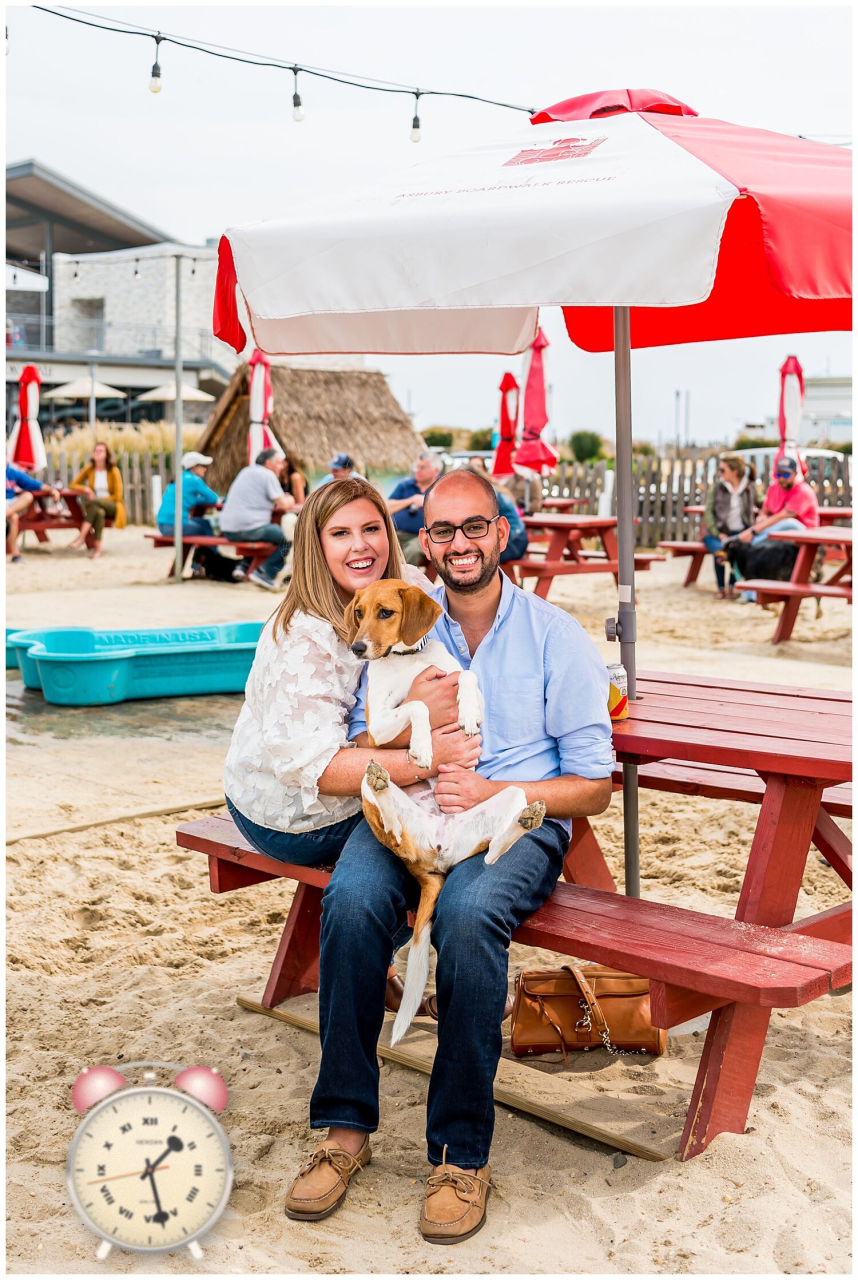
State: 1 h 27 min 43 s
